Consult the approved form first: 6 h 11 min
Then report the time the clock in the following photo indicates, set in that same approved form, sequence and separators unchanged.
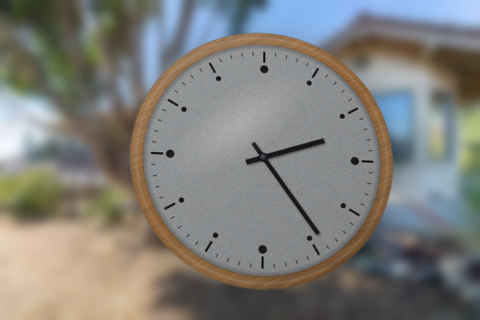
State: 2 h 24 min
